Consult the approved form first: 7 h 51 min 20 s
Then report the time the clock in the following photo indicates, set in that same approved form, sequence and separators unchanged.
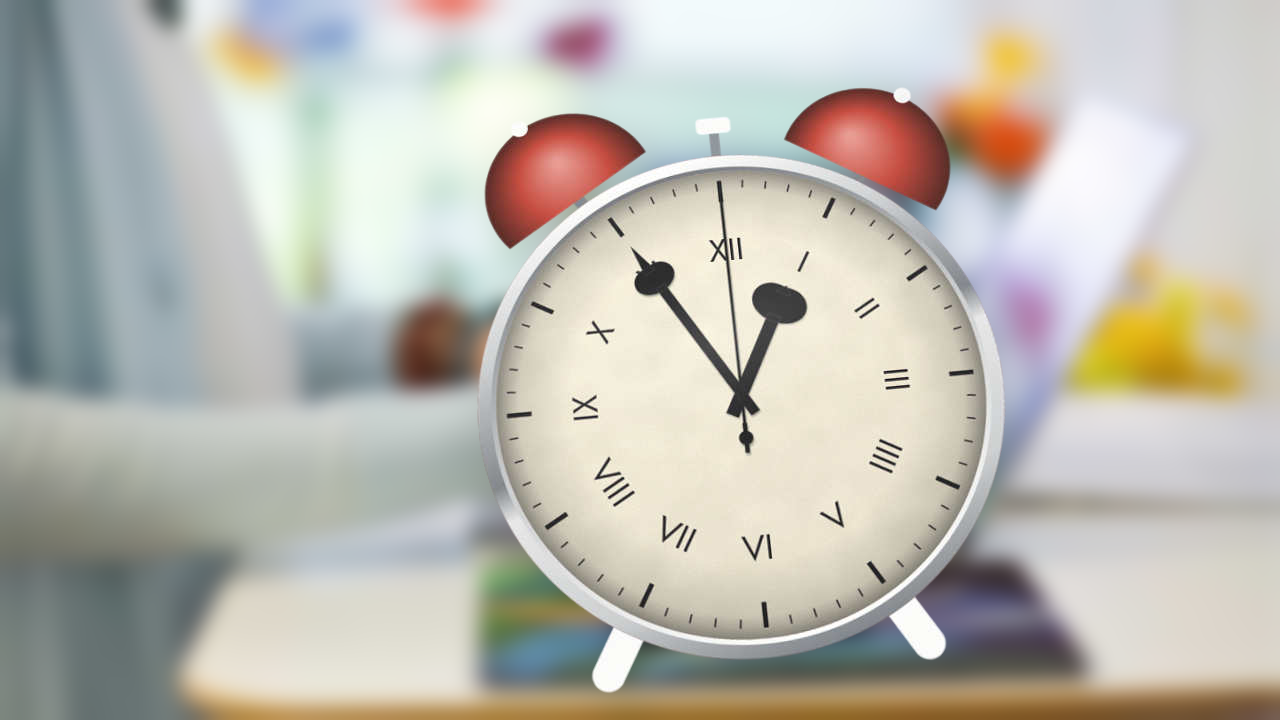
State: 12 h 55 min 00 s
